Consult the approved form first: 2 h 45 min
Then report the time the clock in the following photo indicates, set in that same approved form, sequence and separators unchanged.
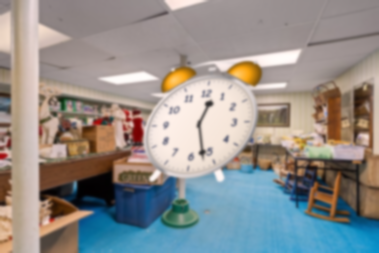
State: 12 h 27 min
